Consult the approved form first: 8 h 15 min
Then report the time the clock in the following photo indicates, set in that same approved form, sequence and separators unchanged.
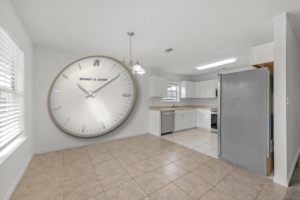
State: 10 h 08 min
